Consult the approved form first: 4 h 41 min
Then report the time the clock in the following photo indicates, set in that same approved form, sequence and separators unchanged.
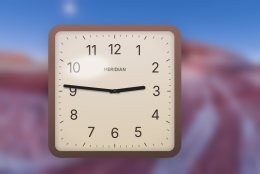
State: 2 h 46 min
